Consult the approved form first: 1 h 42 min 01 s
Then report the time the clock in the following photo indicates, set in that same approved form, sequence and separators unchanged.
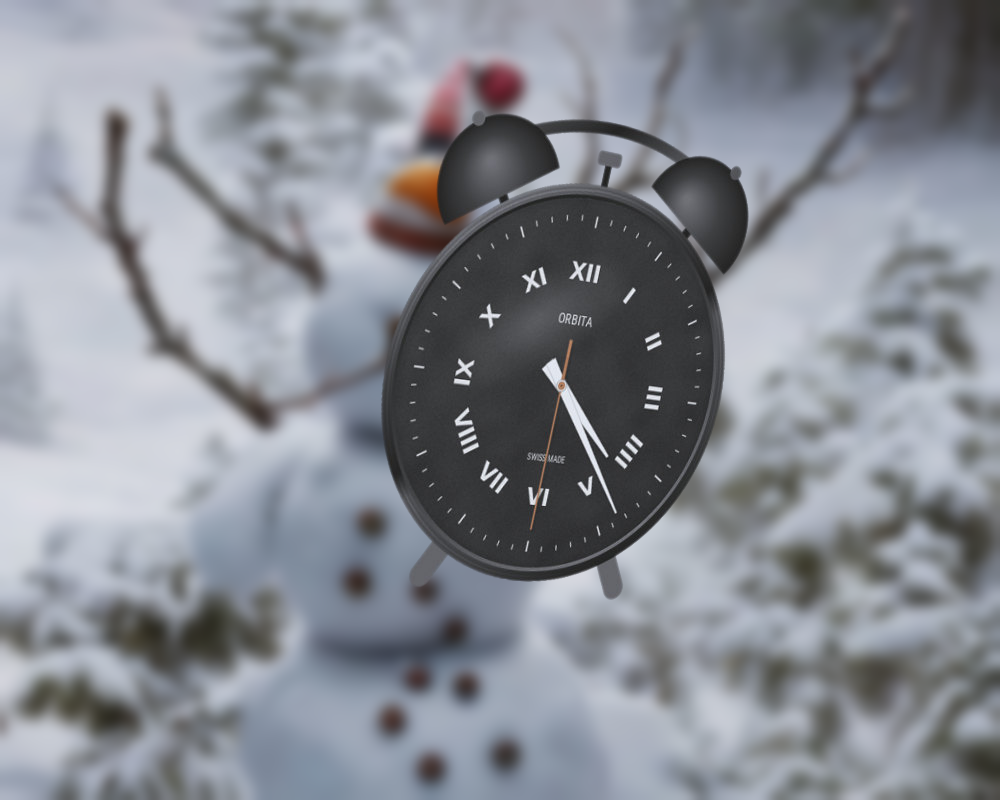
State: 4 h 23 min 30 s
